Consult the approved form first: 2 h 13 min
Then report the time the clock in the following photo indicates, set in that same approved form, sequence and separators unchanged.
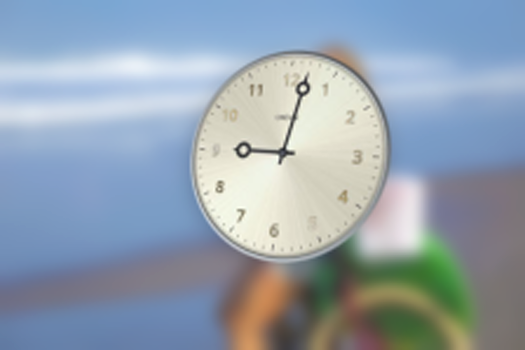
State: 9 h 02 min
